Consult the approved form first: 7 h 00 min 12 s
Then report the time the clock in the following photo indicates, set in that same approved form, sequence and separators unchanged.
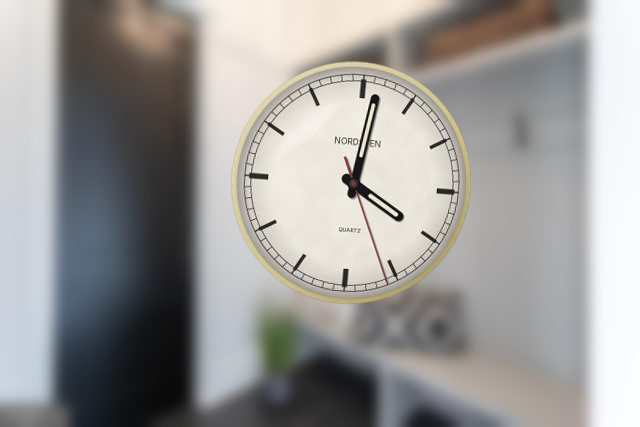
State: 4 h 01 min 26 s
